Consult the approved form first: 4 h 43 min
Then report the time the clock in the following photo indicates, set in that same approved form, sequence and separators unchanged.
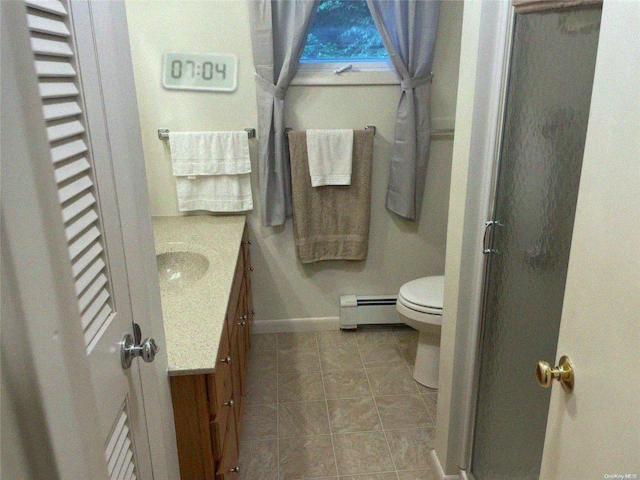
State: 7 h 04 min
